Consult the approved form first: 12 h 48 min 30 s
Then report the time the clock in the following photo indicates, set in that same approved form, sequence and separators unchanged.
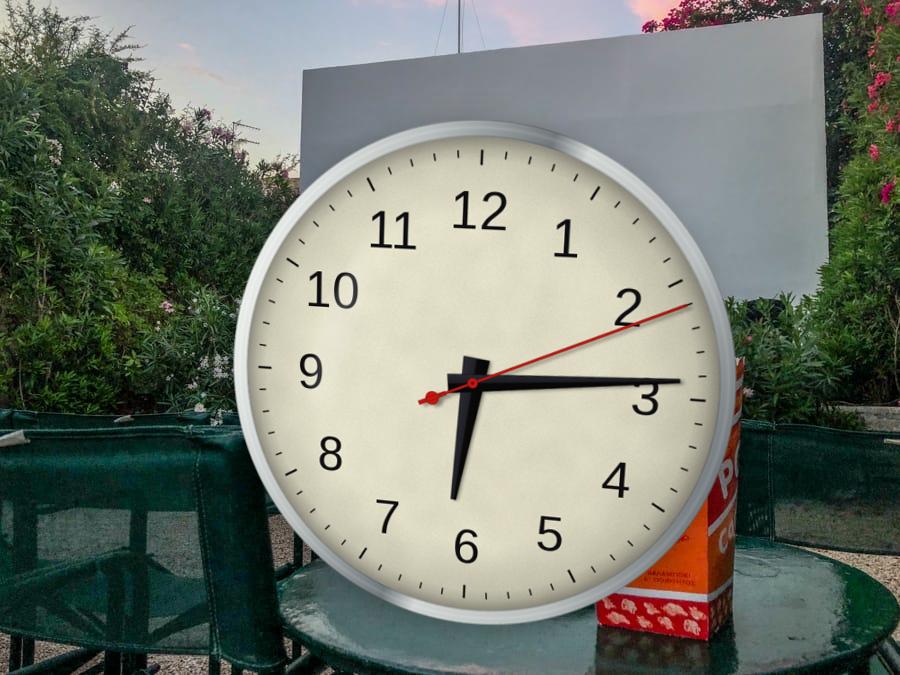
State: 6 h 14 min 11 s
